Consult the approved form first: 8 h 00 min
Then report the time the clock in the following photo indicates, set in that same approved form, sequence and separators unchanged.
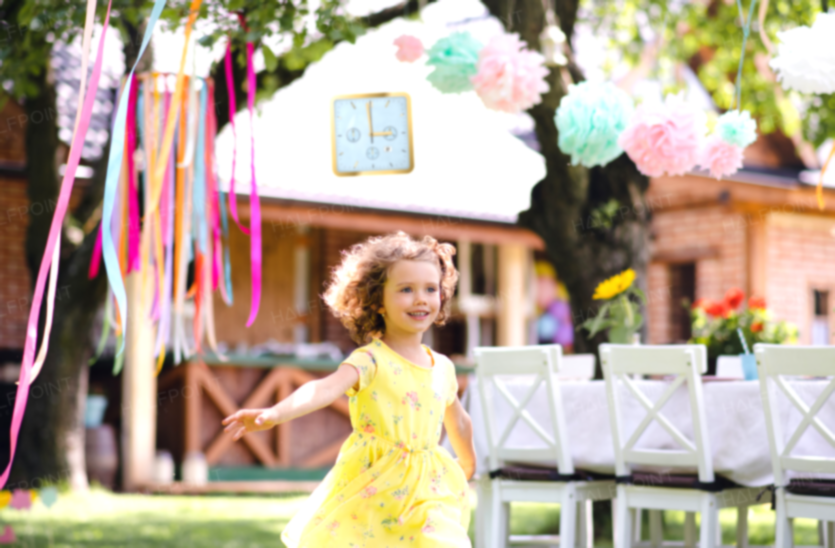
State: 2 h 59 min
